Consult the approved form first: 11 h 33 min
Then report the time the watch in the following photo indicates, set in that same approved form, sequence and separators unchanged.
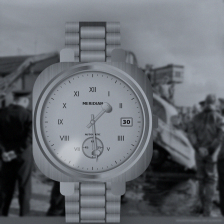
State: 1 h 29 min
